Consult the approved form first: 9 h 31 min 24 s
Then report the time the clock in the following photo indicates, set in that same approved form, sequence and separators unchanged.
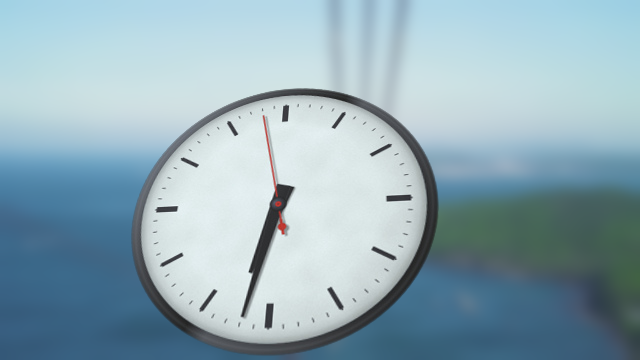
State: 6 h 31 min 58 s
